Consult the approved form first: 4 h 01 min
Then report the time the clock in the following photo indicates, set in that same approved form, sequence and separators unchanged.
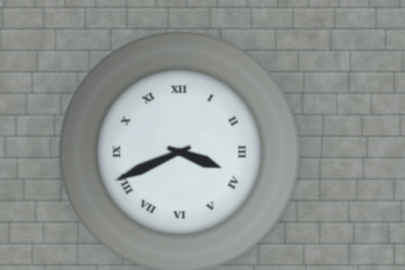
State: 3 h 41 min
